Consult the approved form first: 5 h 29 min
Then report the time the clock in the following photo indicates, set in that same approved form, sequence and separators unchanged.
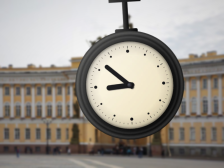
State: 8 h 52 min
